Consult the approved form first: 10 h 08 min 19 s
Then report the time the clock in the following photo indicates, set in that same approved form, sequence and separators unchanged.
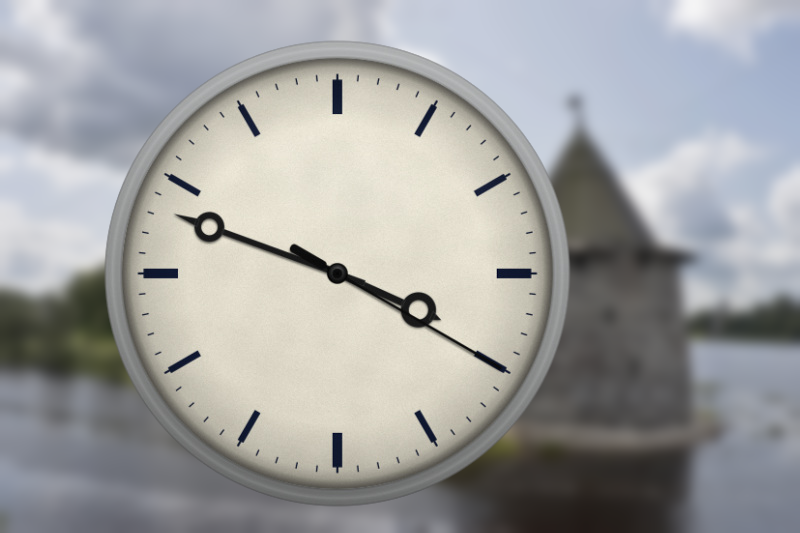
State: 3 h 48 min 20 s
